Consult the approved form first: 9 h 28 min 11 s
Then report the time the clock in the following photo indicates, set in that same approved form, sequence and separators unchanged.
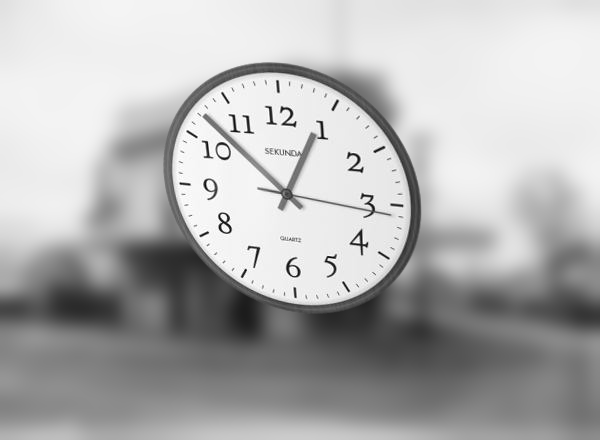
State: 12 h 52 min 16 s
